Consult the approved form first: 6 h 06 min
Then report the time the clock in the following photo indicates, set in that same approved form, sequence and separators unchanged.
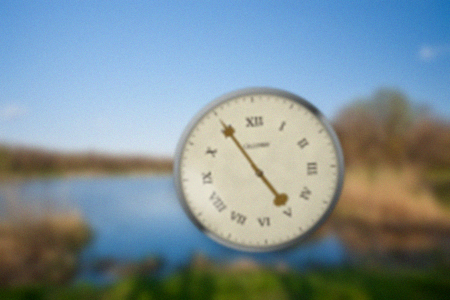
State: 4 h 55 min
